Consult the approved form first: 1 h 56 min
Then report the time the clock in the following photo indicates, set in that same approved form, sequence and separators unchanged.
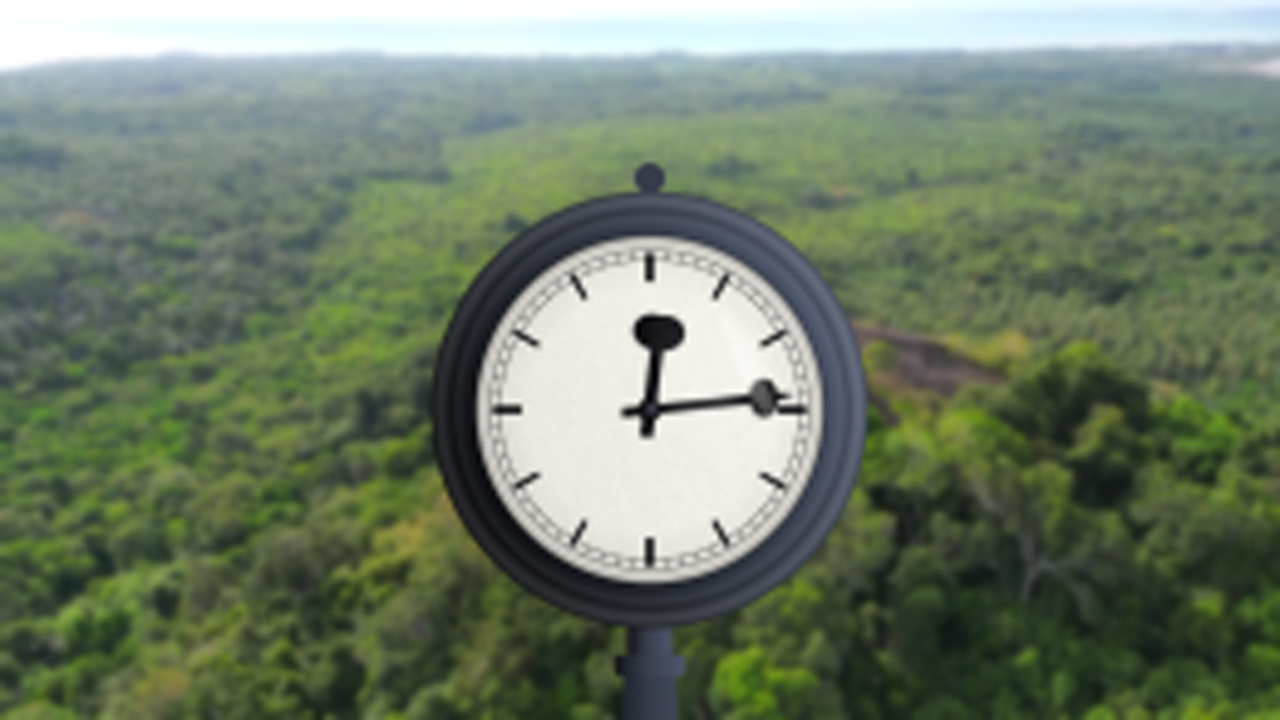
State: 12 h 14 min
